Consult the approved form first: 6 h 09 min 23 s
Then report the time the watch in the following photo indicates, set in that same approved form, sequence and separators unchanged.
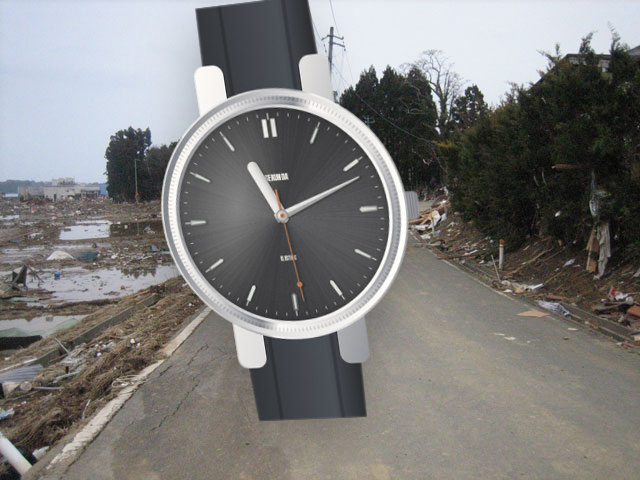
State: 11 h 11 min 29 s
